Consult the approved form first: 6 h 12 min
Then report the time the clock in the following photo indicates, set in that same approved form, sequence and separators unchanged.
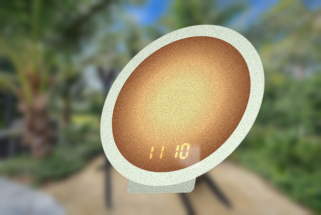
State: 11 h 10 min
